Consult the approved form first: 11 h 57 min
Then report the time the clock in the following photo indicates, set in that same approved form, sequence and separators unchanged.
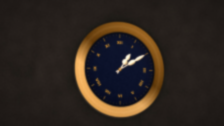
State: 1 h 10 min
